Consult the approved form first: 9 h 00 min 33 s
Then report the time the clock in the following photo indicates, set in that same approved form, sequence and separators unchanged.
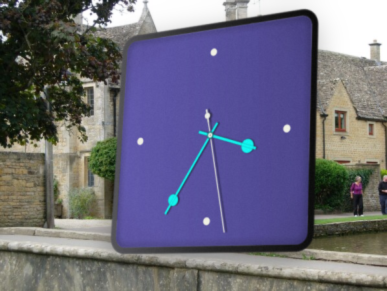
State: 3 h 35 min 28 s
